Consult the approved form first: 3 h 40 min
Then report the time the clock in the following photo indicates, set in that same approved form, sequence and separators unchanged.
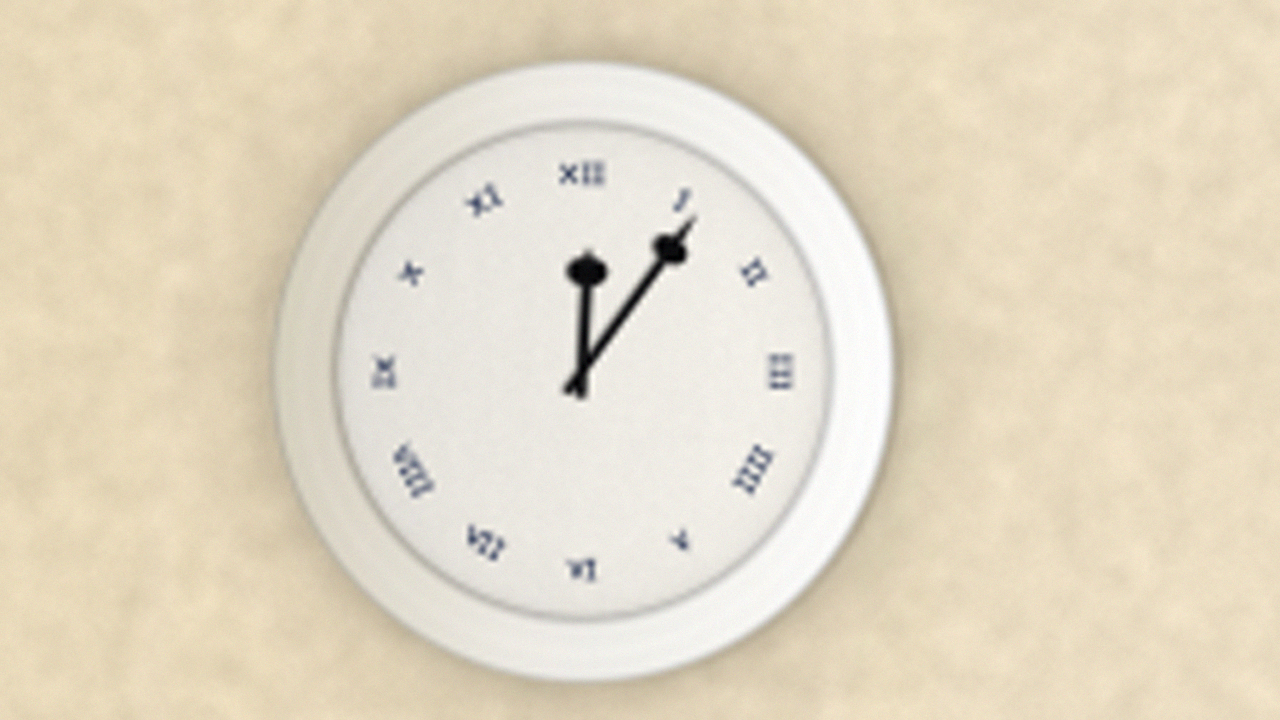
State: 12 h 06 min
